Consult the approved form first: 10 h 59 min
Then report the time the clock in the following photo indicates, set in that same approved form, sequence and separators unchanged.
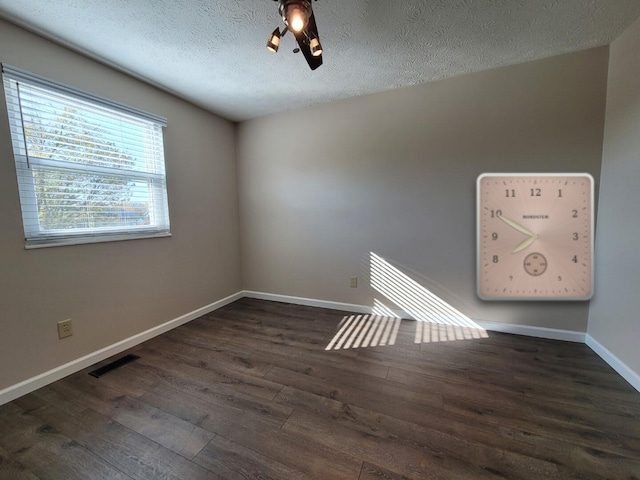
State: 7 h 50 min
